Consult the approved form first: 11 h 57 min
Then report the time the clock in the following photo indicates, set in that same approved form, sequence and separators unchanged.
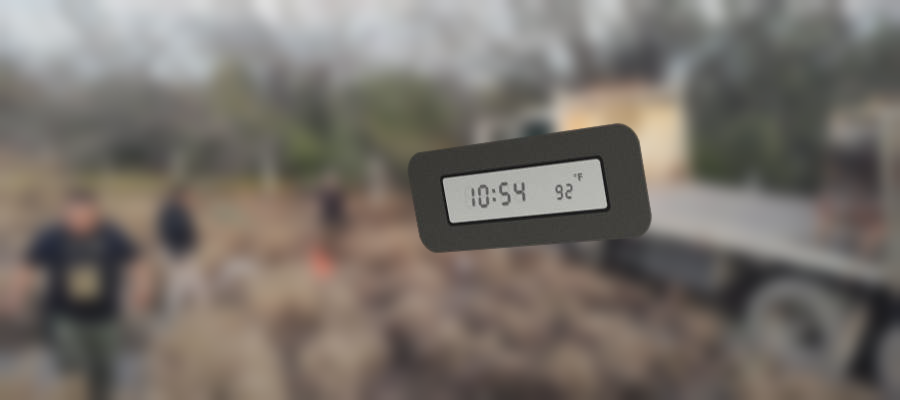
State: 10 h 54 min
